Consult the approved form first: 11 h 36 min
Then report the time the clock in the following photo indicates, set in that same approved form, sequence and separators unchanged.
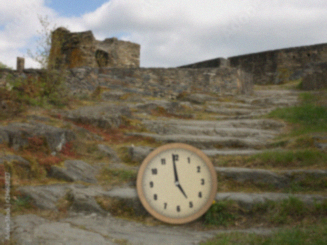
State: 4 h 59 min
